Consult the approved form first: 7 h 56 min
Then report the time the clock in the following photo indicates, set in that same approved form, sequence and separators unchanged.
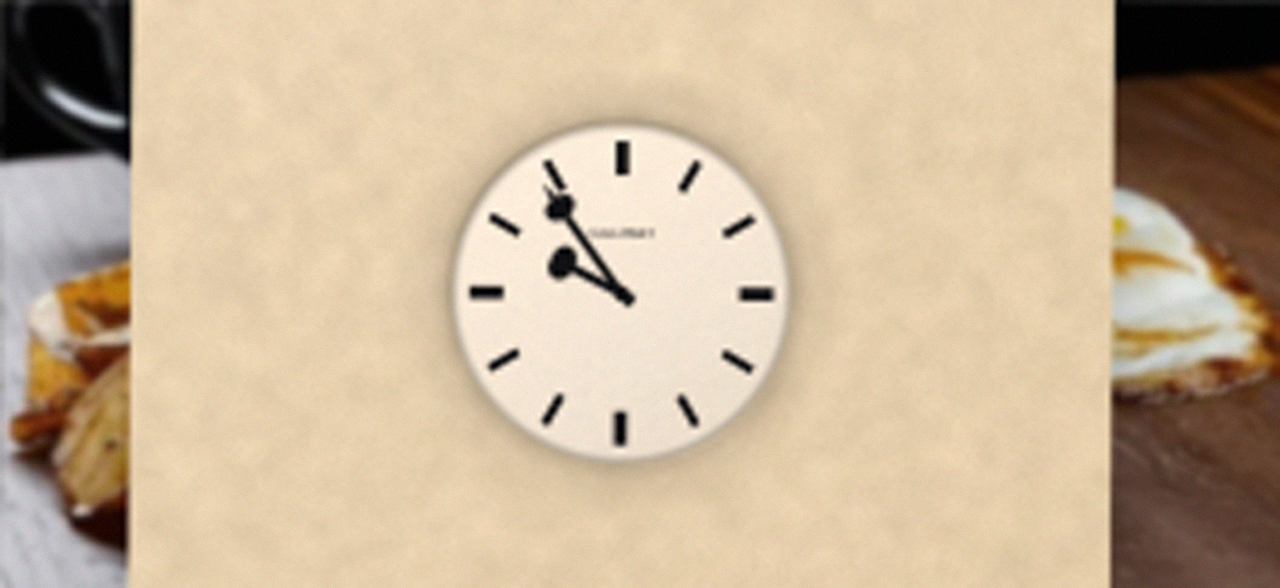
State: 9 h 54 min
